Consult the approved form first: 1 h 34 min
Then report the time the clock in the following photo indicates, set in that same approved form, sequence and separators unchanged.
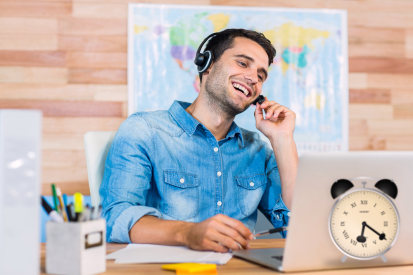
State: 6 h 21 min
